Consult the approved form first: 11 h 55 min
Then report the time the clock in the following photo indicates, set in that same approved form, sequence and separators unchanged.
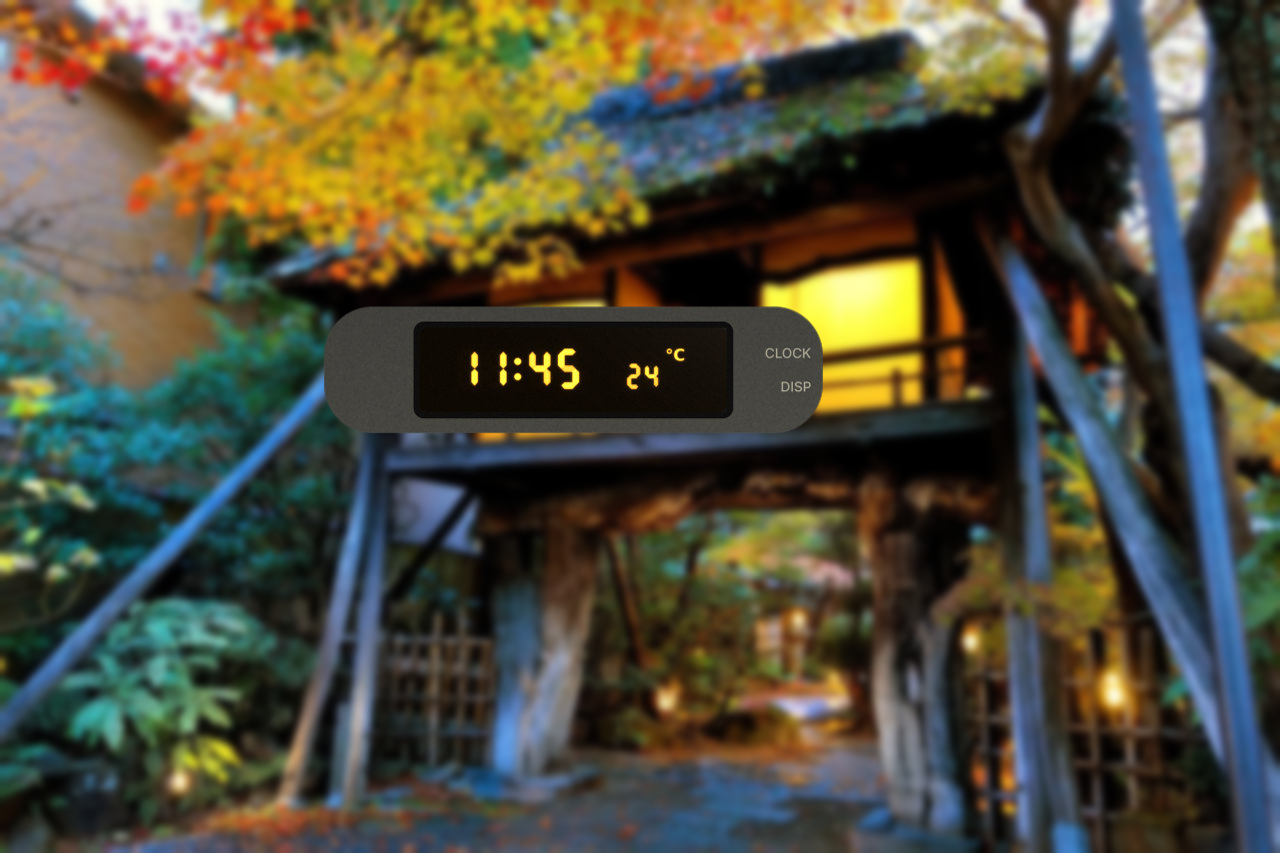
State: 11 h 45 min
